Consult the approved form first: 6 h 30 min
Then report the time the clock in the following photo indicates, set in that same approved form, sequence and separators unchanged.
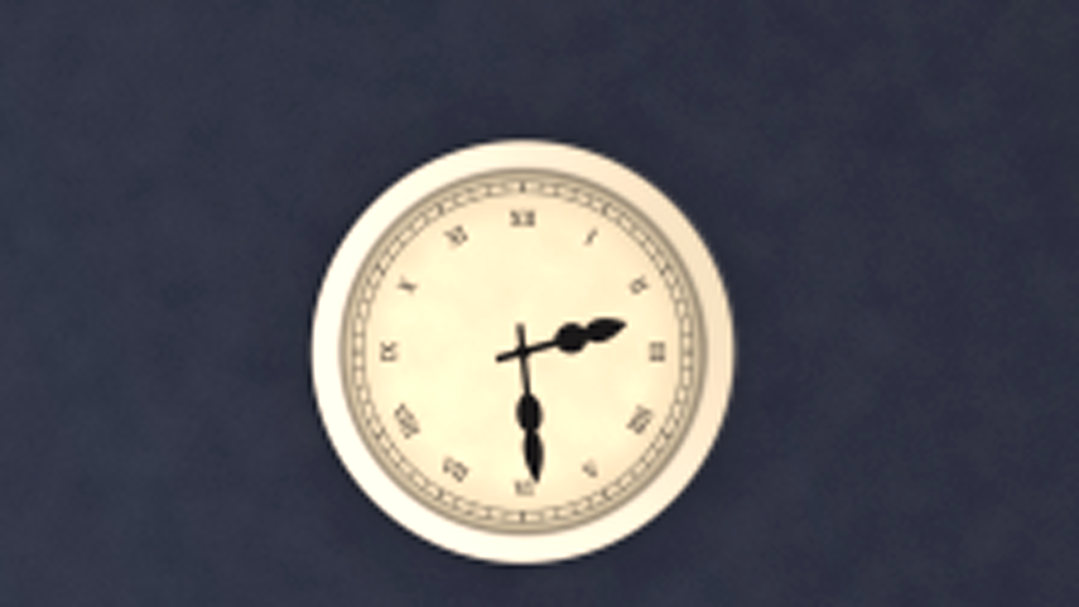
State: 2 h 29 min
